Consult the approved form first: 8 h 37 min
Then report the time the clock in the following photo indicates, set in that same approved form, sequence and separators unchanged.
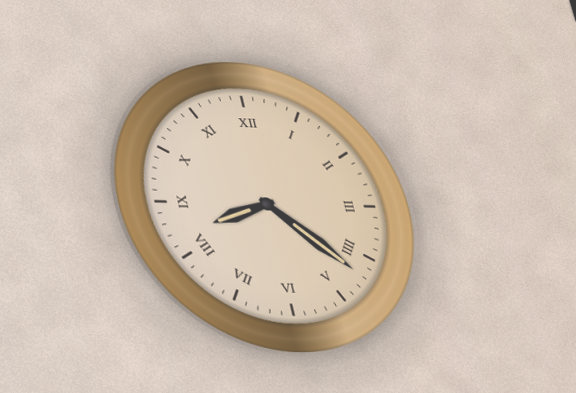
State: 8 h 22 min
